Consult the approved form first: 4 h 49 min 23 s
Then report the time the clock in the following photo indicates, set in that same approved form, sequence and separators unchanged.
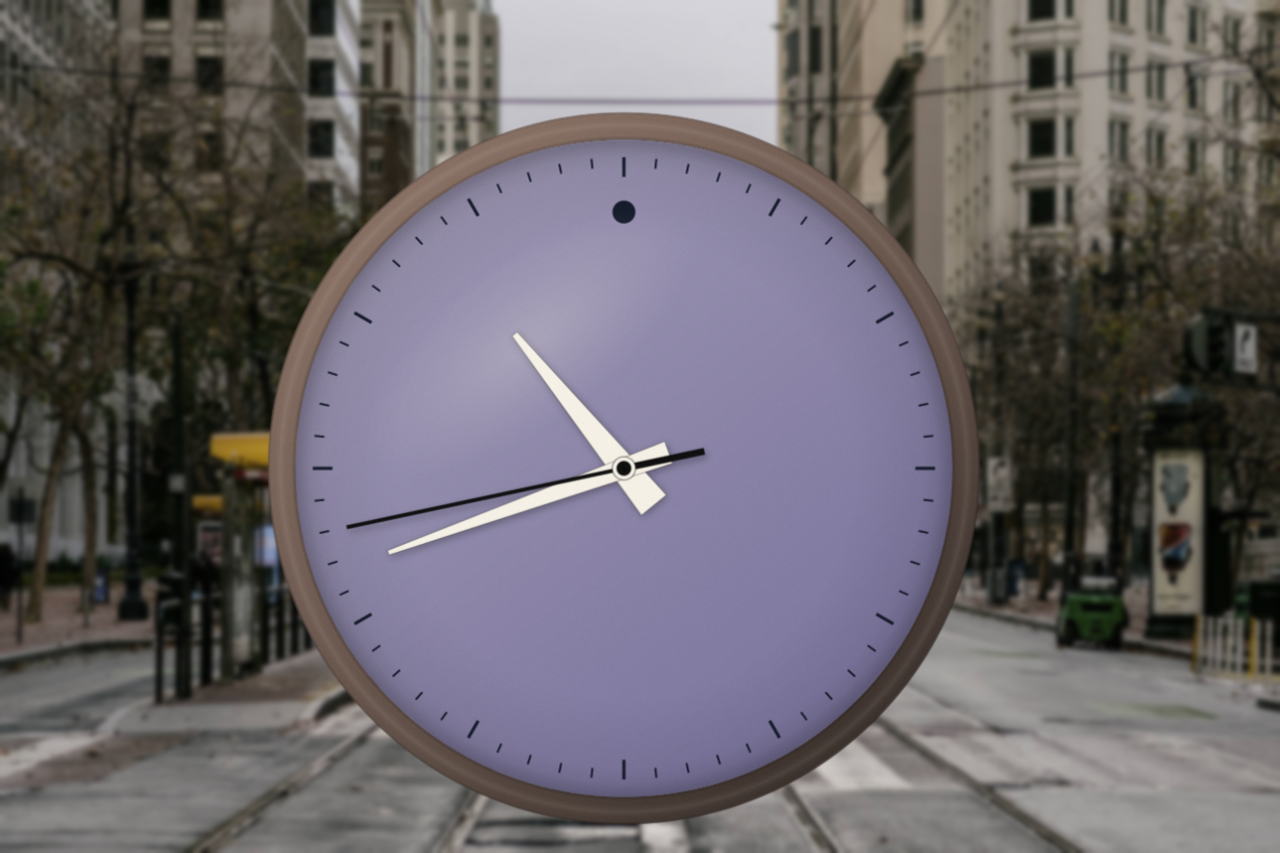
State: 10 h 41 min 43 s
